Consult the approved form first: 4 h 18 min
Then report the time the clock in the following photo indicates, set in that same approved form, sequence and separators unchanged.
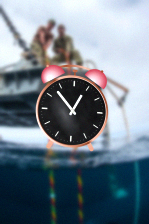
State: 12 h 53 min
